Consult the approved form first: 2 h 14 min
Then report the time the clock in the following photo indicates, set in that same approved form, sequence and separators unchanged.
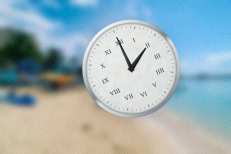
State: 2 h 00 min
